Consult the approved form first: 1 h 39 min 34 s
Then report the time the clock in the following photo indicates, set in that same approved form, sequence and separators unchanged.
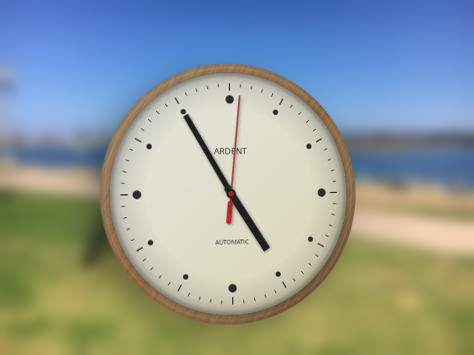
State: 4 h 55 min 01 s
